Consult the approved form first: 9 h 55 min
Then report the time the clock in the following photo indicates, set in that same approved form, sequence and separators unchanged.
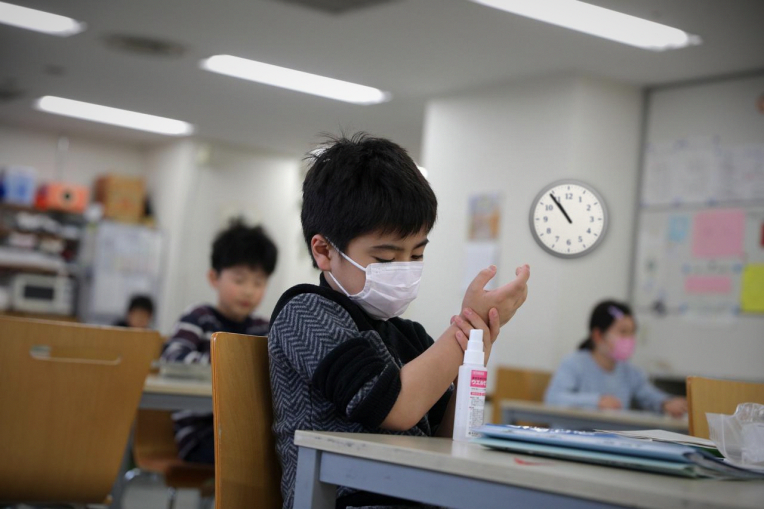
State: 10 h 54 min
